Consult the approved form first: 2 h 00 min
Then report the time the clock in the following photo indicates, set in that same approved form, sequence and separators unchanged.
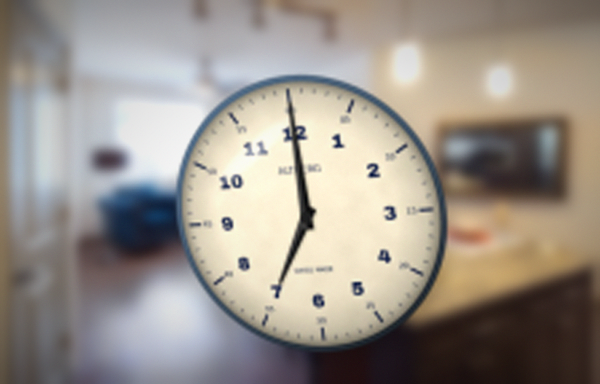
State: 7 h 00 min
